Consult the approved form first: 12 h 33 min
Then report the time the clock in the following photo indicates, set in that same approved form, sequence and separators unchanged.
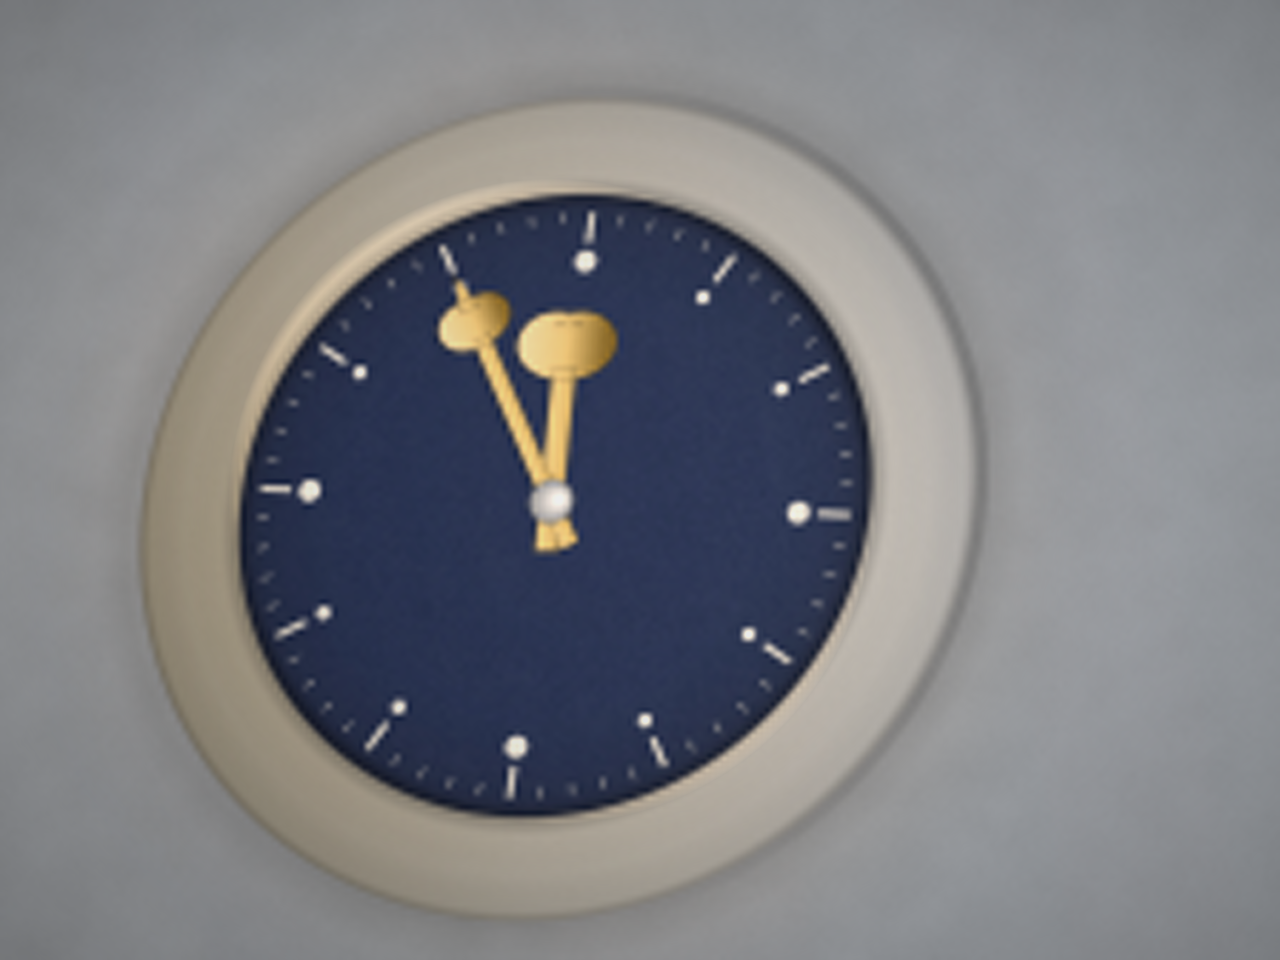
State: 11 h 55 min
